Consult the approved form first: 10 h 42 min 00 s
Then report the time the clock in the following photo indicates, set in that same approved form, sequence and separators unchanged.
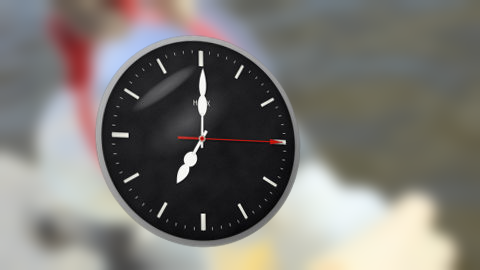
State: 7 h 00 min 15 s
